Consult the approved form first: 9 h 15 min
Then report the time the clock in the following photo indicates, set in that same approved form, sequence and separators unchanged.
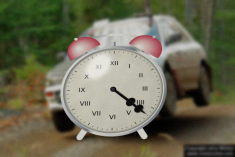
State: 4 h 22 min
